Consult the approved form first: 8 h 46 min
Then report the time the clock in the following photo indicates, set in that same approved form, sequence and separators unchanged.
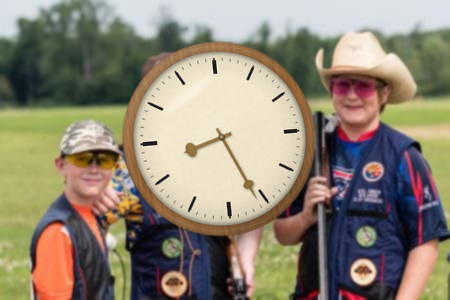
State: 8 h 26 min
